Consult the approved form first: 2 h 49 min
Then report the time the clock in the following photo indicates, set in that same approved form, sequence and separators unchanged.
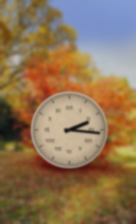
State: 2 h 16 min
